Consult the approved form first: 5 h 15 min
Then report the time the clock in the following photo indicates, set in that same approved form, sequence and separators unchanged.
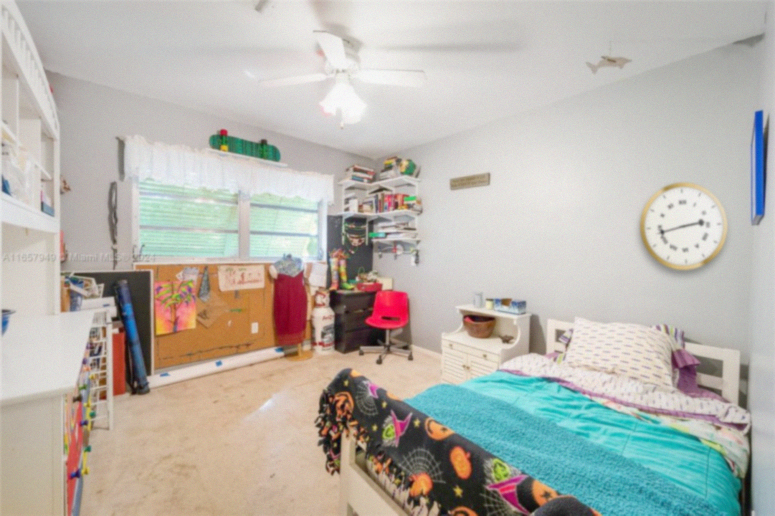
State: 2 h 43 min
